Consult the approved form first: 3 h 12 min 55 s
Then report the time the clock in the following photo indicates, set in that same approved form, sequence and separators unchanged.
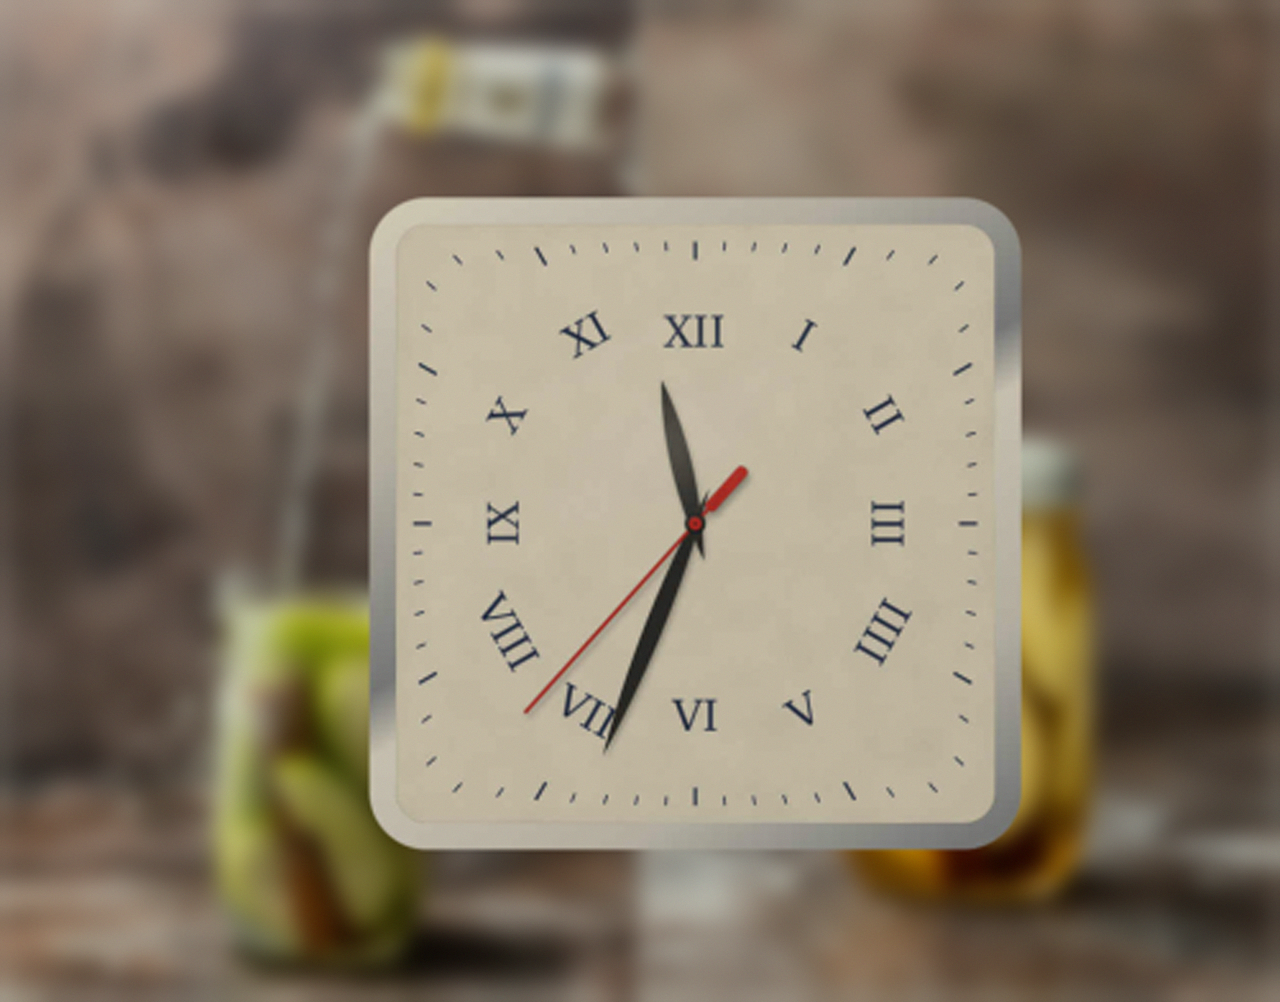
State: 11 h 33 min 37 s
